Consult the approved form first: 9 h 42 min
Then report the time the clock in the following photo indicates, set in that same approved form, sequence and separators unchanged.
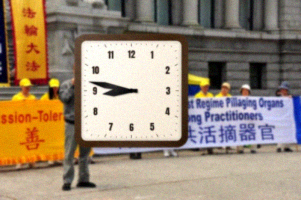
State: 8 h 47 min
